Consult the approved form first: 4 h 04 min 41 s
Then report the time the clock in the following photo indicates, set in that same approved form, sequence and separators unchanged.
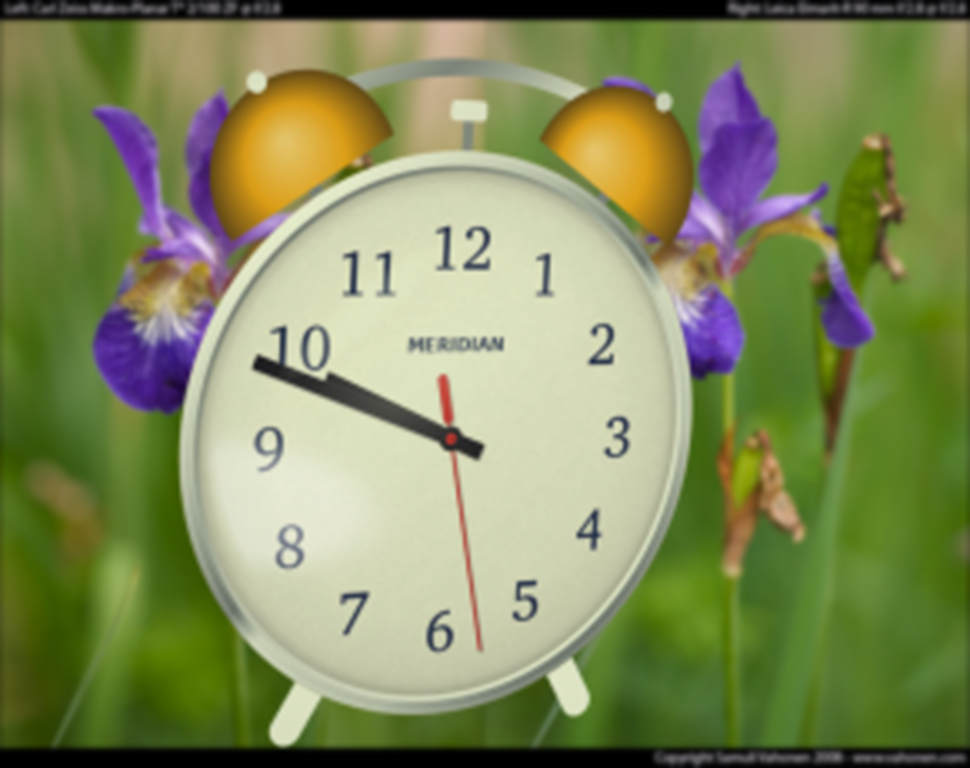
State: 9 h 48 min 28 s
